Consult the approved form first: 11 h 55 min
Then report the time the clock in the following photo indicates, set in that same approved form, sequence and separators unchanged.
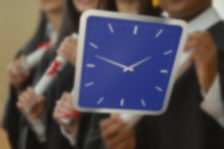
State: 1 h 48 min
